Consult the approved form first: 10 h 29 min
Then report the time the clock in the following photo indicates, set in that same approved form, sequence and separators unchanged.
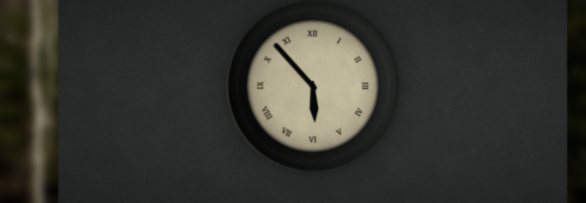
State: 5 h 53 min
